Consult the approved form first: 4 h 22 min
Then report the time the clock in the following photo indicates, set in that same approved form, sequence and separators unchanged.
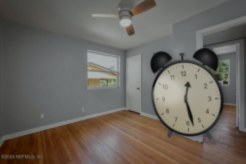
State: 12 h 28 min
